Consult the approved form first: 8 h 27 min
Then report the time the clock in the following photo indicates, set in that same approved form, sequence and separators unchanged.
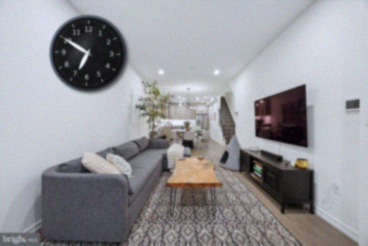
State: 6 h 50 min
